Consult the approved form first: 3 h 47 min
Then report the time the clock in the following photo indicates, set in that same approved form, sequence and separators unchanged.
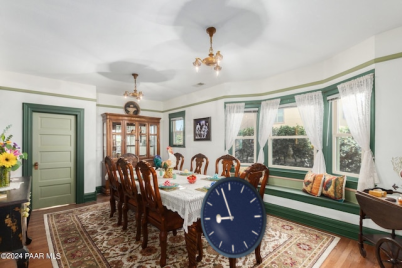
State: 8 h 57 min
